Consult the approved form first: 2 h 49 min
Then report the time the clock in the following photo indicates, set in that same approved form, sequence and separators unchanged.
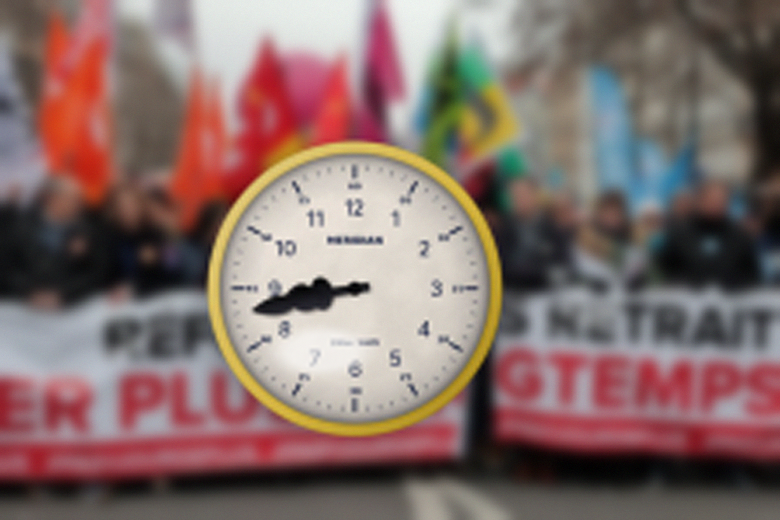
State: 8 h 43 min
